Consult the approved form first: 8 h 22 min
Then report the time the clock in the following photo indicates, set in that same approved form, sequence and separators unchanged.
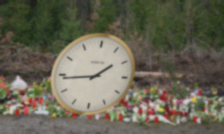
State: 1 h 44 min
